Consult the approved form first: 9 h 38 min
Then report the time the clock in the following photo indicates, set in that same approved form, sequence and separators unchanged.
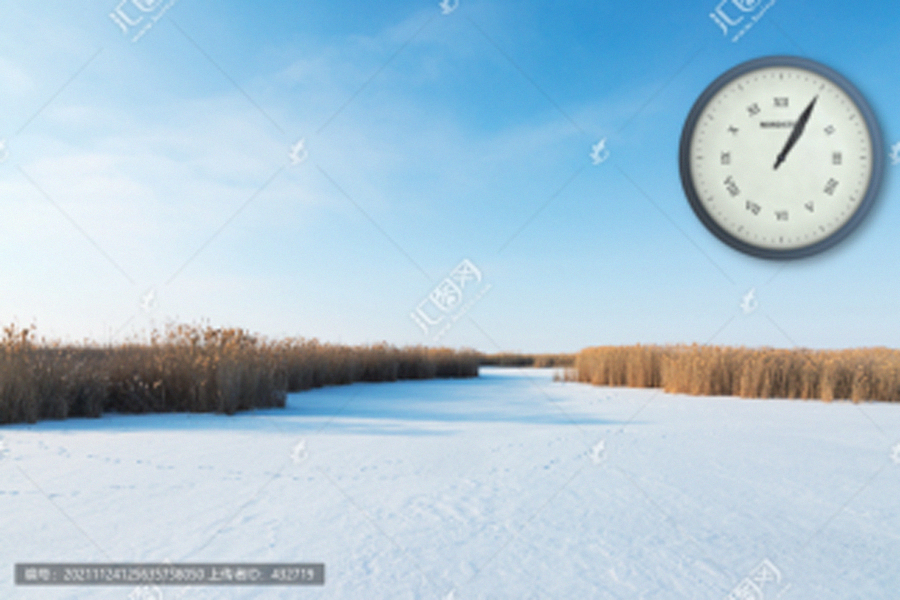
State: 1 h 05 min
